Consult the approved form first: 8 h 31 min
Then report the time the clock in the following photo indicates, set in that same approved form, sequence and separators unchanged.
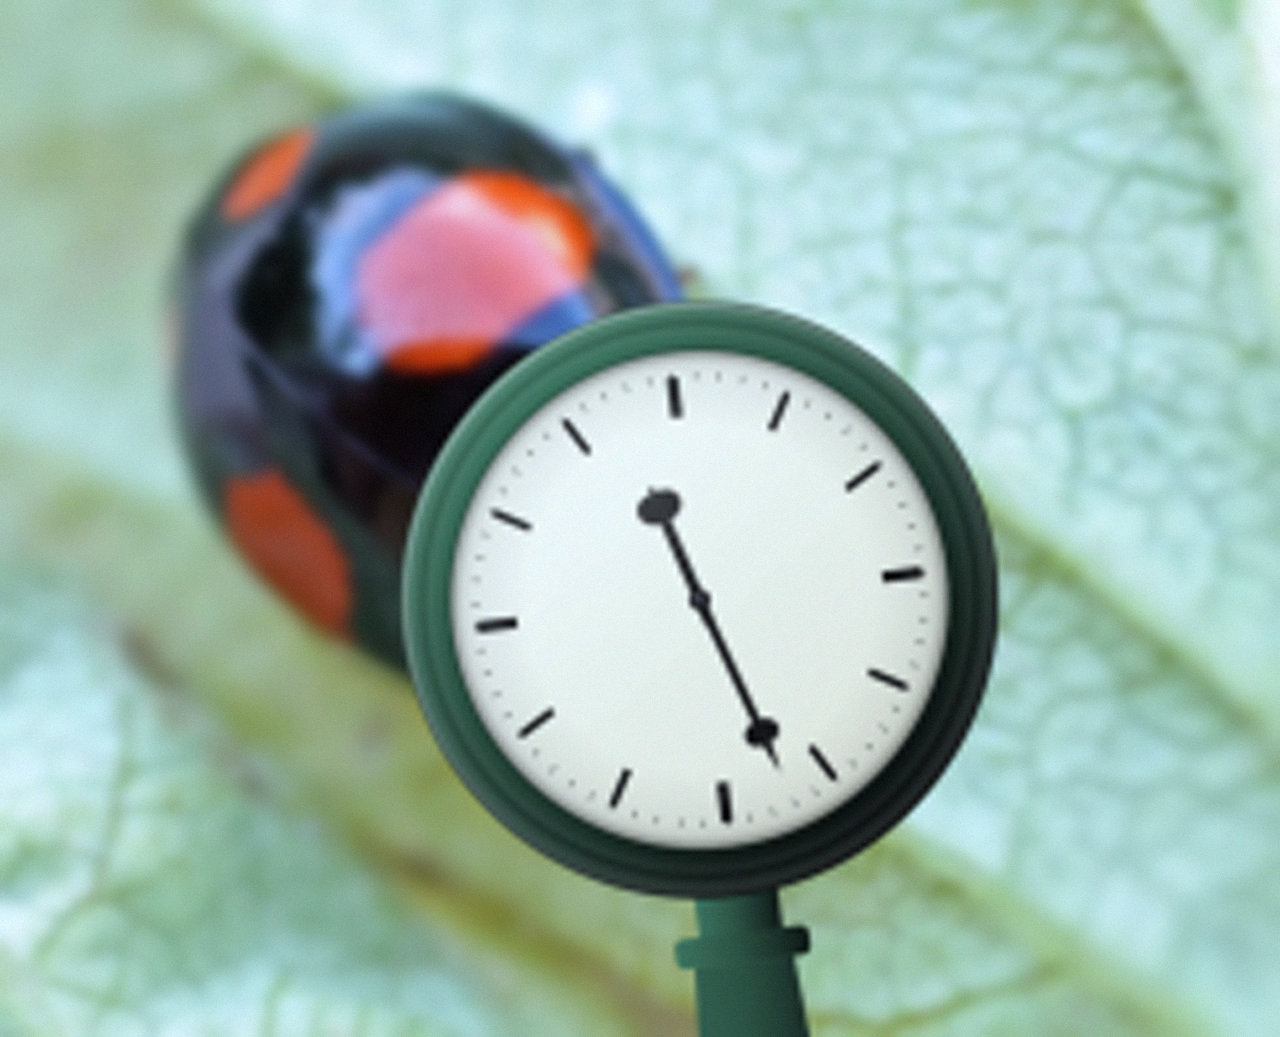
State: 11 h 27 min
